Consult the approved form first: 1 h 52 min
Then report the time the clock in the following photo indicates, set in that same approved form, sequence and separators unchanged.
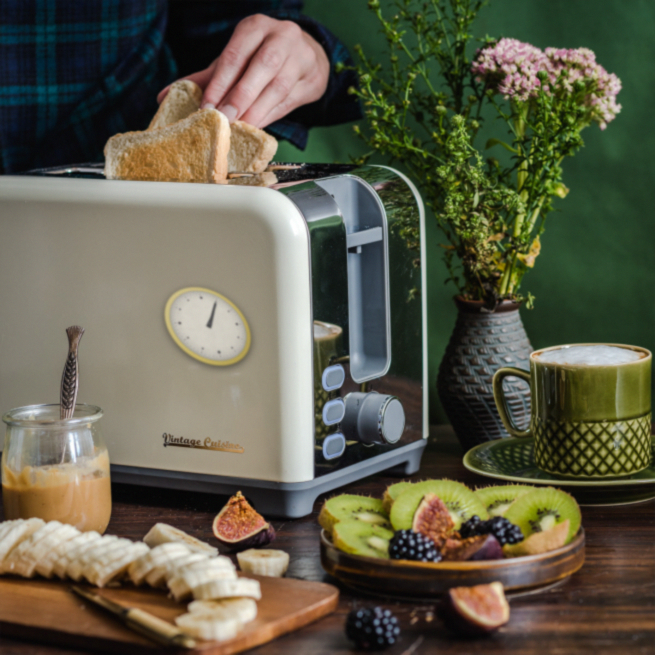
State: 1 h 05 min
